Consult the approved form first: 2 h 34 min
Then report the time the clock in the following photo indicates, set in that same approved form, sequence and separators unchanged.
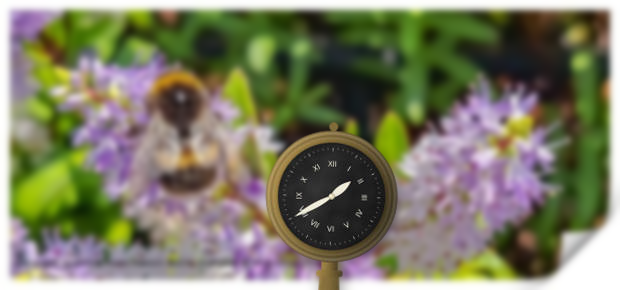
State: 1 h 40 min
